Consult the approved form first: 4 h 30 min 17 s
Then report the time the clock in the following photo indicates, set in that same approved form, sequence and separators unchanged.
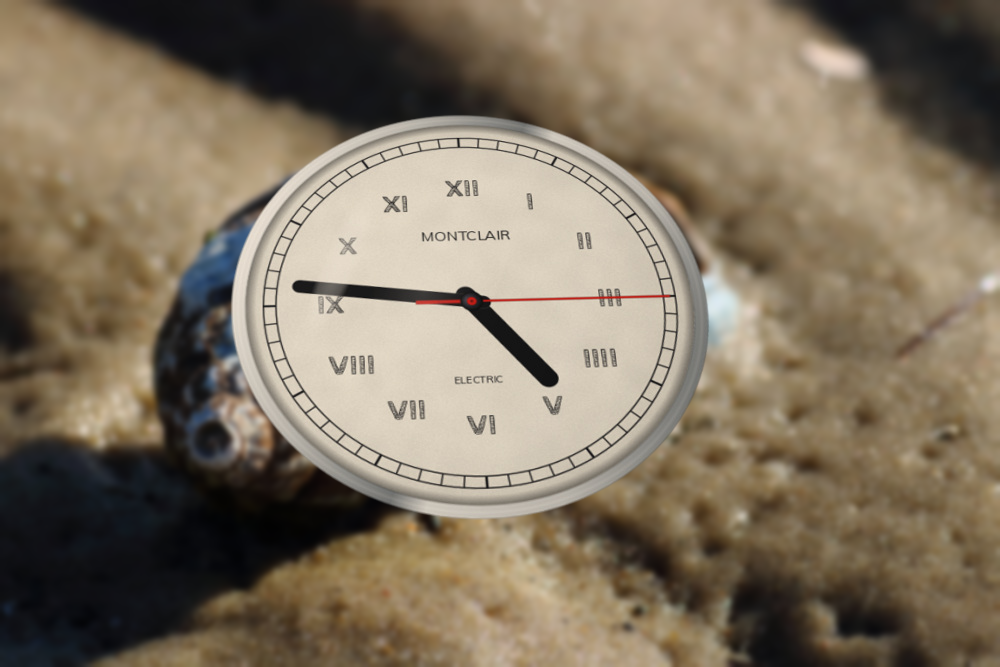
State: 4 h 46 min 15 s
